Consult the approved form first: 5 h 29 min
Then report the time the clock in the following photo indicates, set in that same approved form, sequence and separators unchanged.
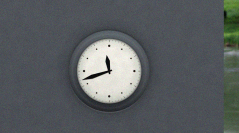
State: 11 h 42 min
